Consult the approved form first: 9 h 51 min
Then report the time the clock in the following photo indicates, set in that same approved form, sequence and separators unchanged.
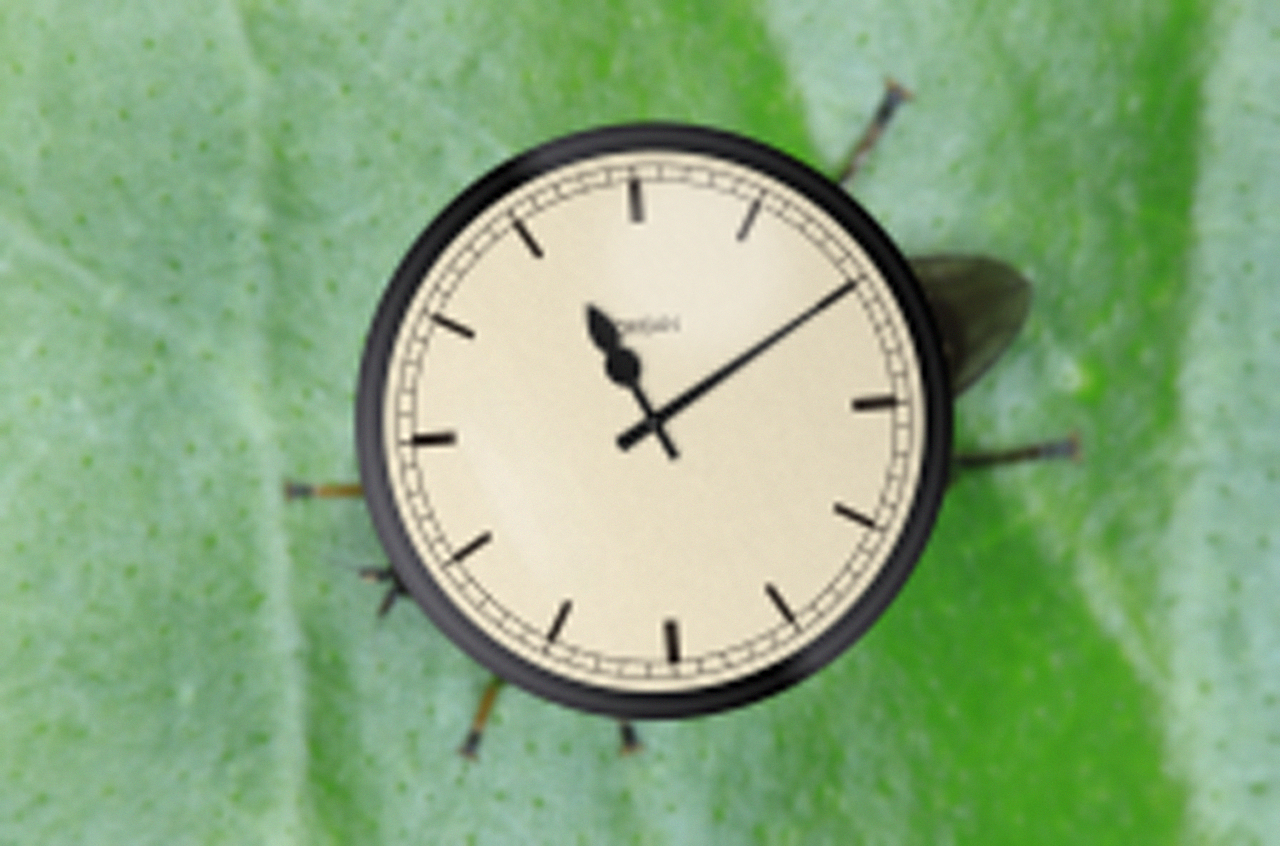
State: 11 h 10 min
